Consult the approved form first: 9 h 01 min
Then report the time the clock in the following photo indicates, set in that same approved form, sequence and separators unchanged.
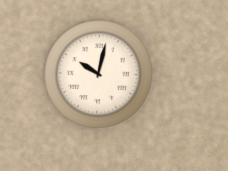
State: 10 h 02 min
